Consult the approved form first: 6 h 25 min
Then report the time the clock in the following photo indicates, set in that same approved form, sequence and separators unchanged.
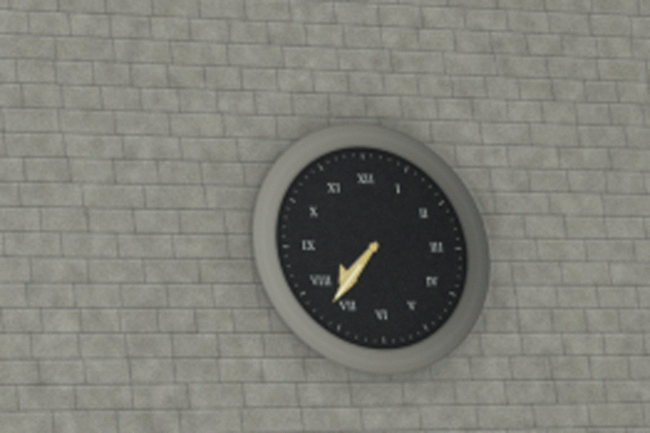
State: 7 h 37 min
